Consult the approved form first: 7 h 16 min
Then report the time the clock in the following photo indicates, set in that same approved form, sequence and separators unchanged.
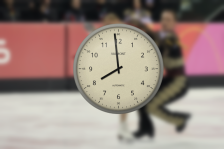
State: 7 h 59 min
